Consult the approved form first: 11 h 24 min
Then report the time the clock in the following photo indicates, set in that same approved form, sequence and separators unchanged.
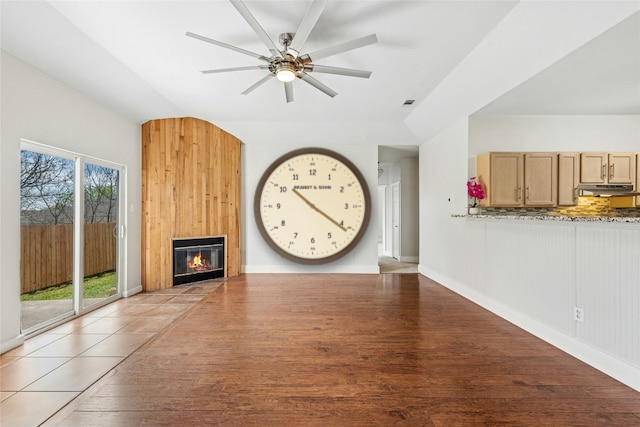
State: 10 h 21 min
